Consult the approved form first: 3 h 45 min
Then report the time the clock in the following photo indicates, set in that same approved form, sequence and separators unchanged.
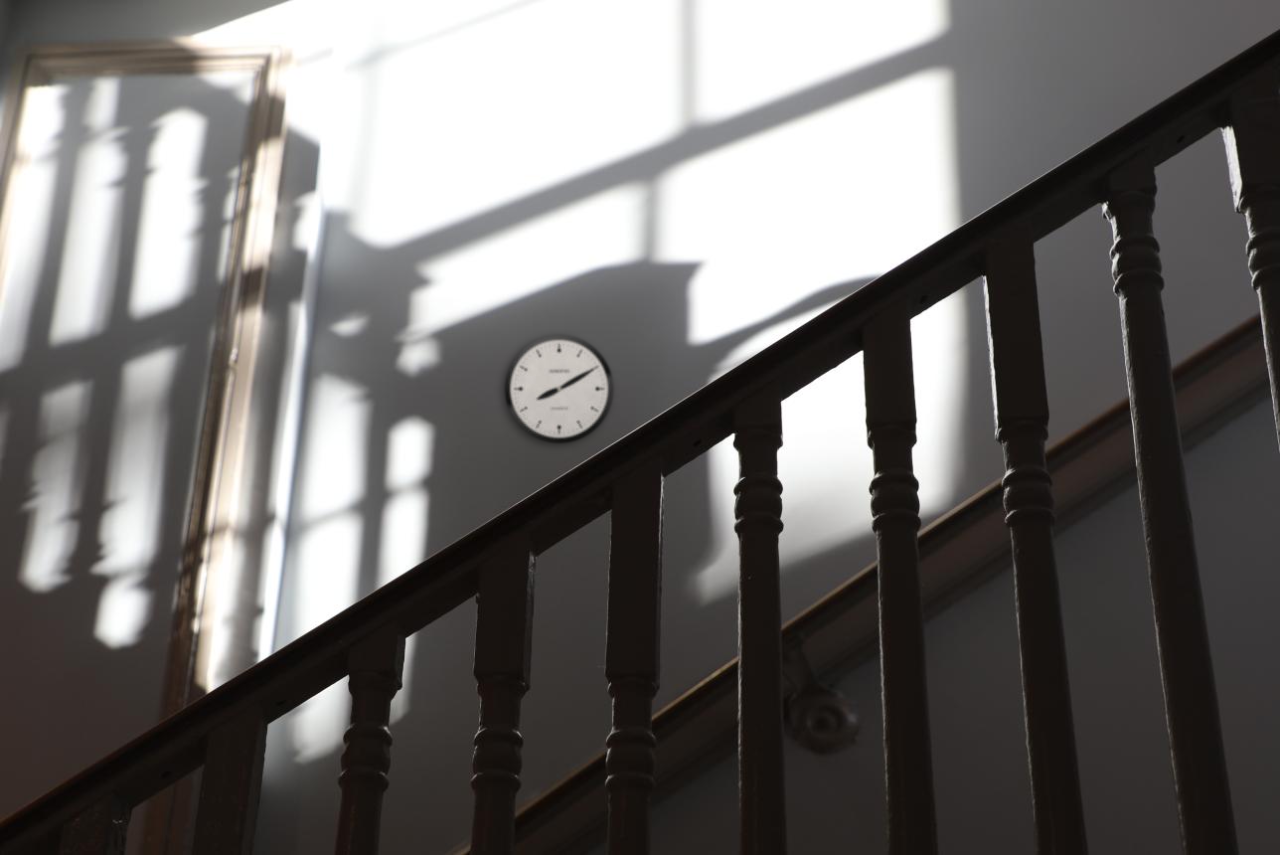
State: 8 h 10 min
